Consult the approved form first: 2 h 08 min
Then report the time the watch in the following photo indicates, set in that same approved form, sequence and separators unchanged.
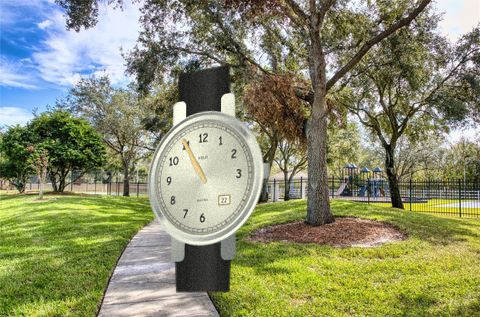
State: 10 h 55 min
